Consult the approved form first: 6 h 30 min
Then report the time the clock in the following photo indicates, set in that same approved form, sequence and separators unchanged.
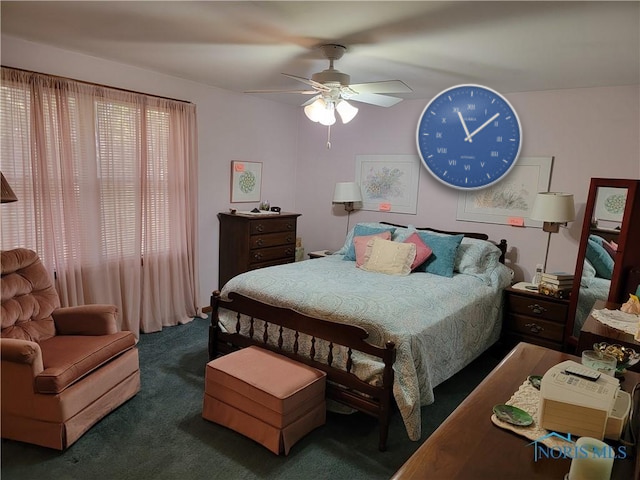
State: 11 h 08 min
